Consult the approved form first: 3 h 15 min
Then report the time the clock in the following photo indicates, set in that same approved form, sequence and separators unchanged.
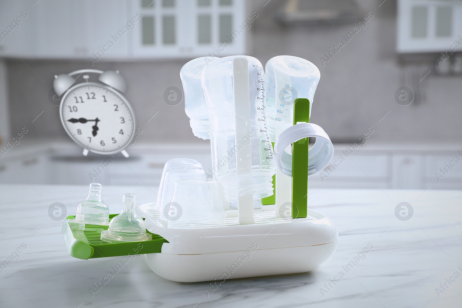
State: 6 h 45 min
